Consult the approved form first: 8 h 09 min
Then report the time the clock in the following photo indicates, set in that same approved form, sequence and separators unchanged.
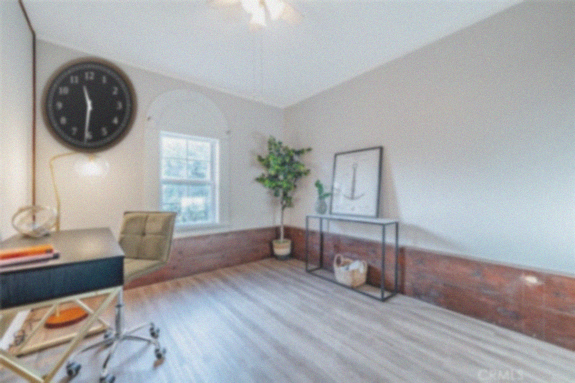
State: 11 h 31 min
